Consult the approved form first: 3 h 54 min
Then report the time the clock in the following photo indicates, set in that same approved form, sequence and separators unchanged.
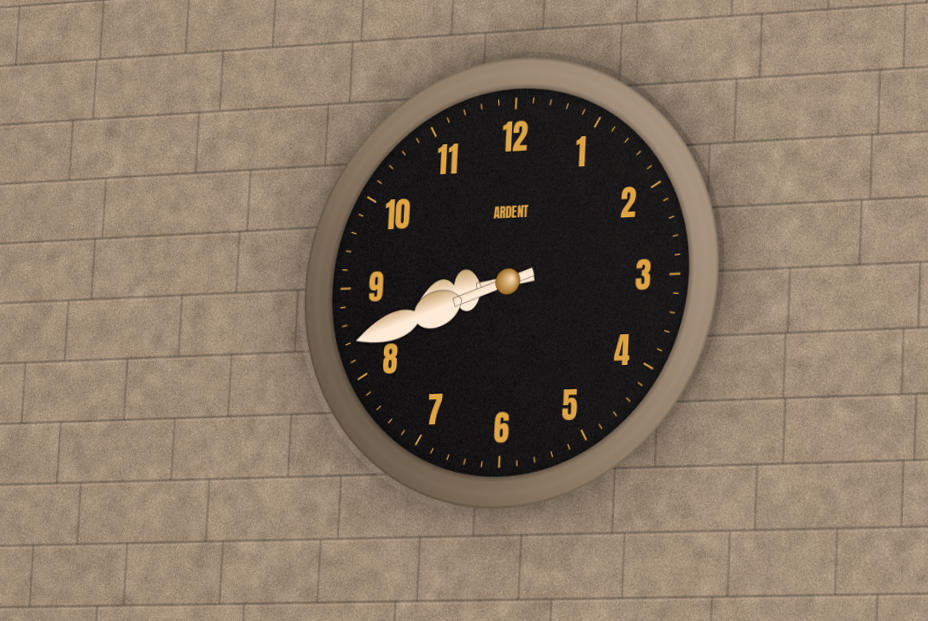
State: 8 h 42 min
